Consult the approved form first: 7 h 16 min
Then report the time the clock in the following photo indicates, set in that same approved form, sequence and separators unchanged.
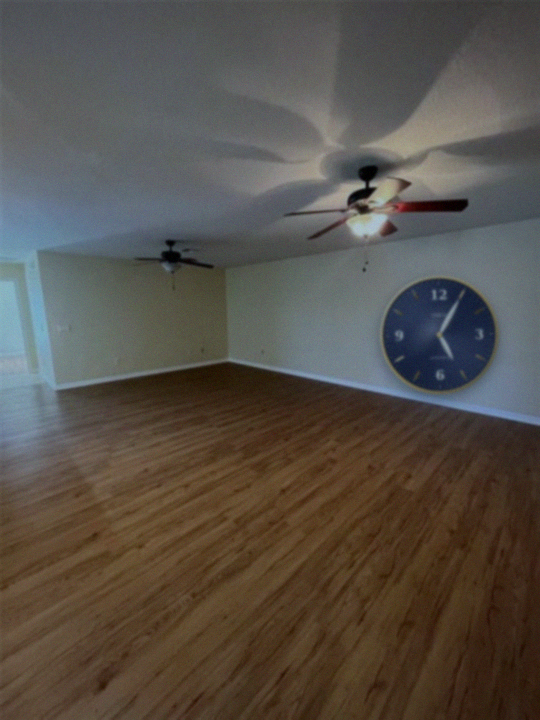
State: 5 h 05 min
